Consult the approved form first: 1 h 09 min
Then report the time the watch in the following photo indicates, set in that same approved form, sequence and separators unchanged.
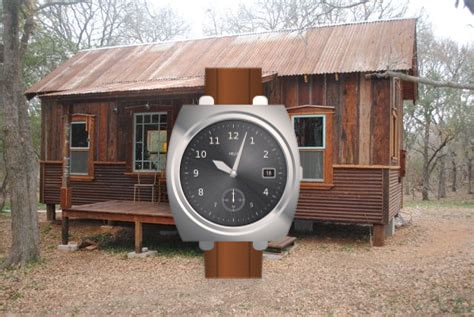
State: 10 h 03 min
